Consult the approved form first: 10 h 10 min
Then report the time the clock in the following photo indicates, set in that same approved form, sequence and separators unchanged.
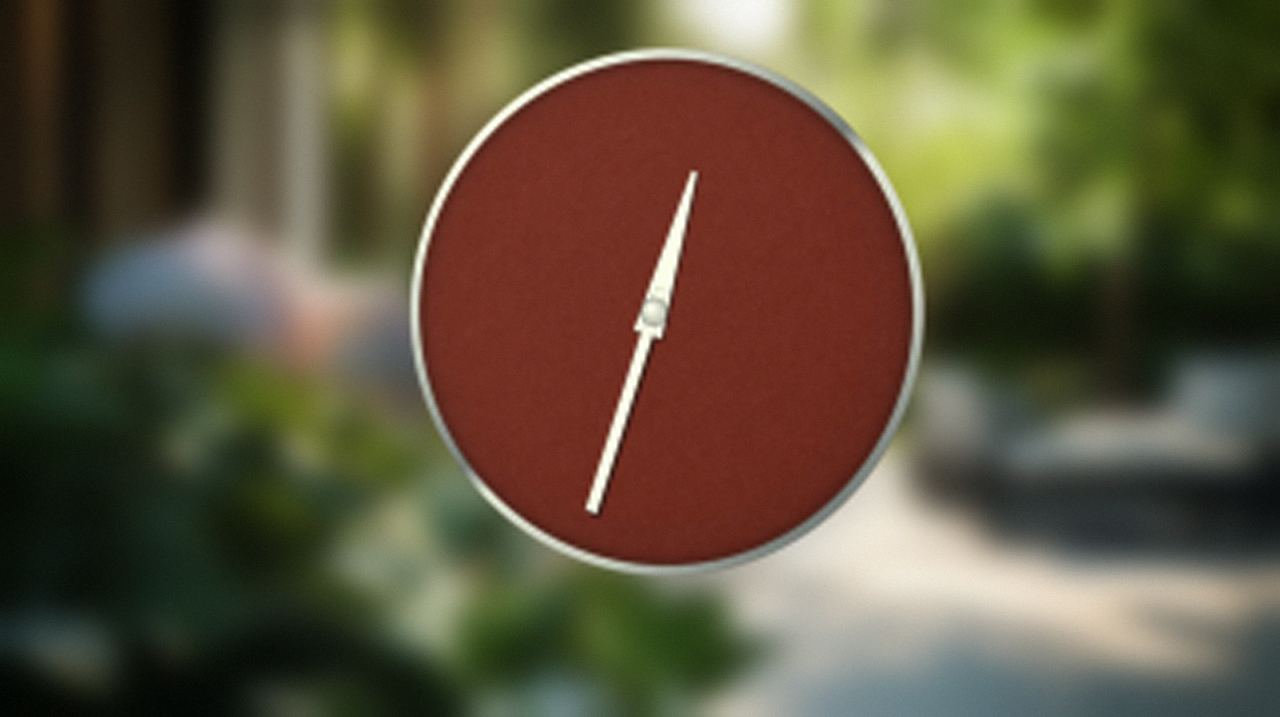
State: 12 h 33 min
